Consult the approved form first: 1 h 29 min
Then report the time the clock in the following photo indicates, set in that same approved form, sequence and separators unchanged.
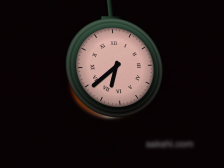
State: 6 h 39 min
